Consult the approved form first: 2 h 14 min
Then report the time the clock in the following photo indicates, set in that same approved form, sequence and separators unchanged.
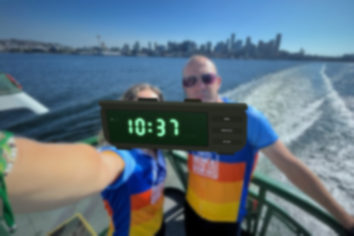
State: 10 h 37 min
